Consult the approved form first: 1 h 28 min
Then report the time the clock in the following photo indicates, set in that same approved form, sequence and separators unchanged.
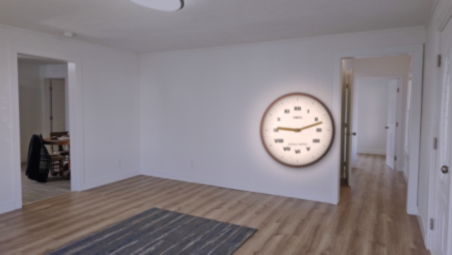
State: 9 h 12 min
